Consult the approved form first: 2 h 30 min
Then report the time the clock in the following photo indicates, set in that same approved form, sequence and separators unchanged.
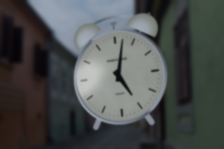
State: 5 h 02 min
